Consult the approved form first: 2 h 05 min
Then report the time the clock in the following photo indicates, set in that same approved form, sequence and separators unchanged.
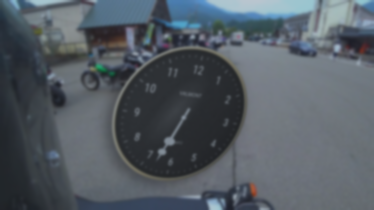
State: 6 h 33 min
